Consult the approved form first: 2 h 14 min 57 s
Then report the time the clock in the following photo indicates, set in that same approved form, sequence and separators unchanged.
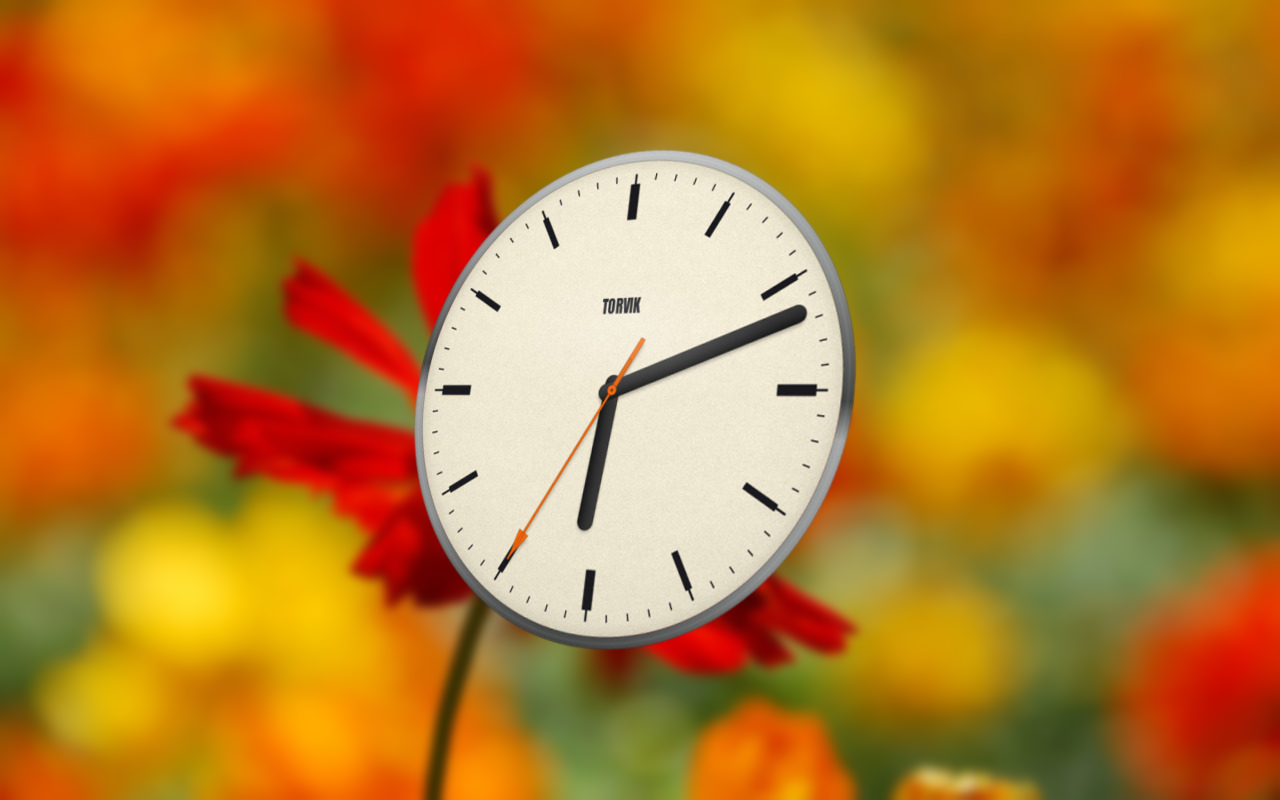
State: 6 h 11 min 35 s
